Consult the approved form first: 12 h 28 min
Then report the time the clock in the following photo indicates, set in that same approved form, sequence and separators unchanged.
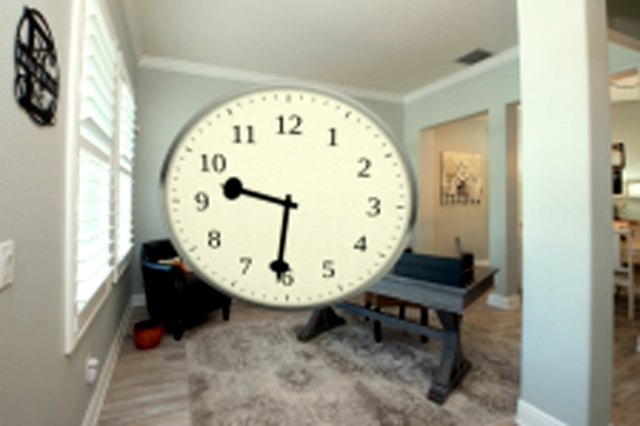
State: 9 h 31 min
